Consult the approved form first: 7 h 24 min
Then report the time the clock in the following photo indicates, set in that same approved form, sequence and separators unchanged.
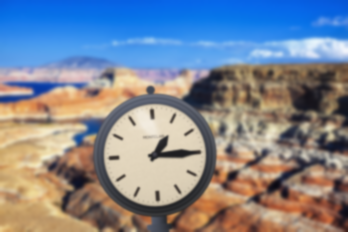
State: 1 h 15 min
